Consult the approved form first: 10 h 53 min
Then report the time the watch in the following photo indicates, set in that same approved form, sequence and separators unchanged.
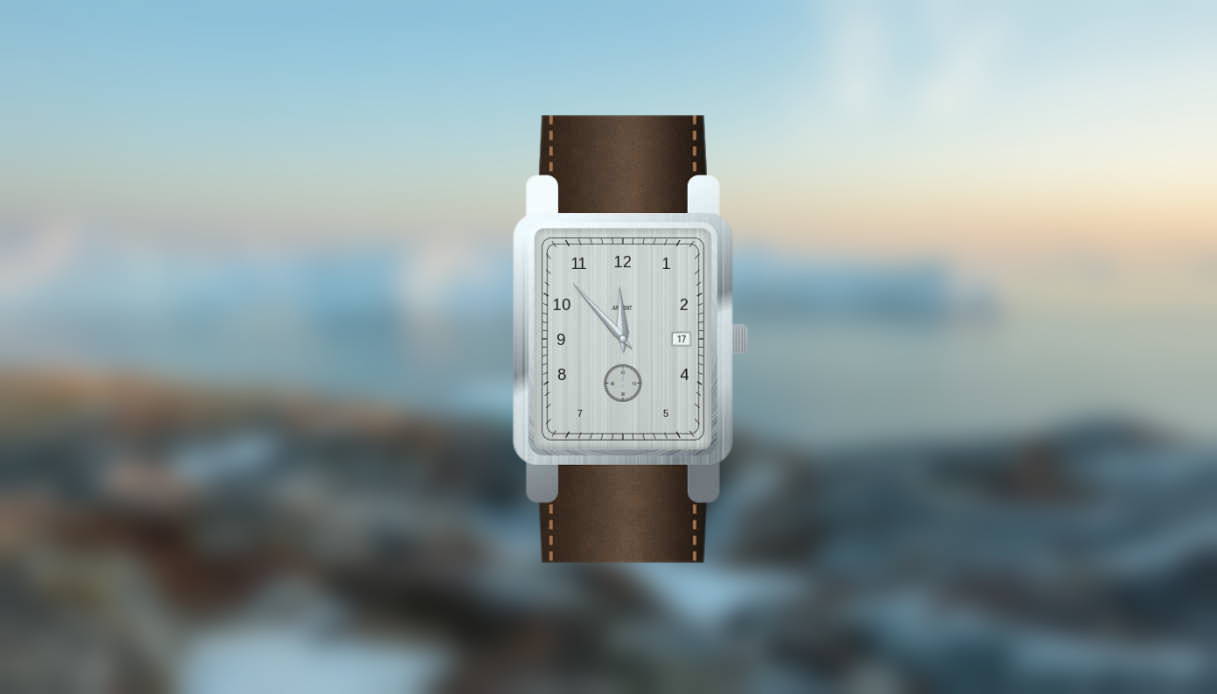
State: 11 h 53 min
